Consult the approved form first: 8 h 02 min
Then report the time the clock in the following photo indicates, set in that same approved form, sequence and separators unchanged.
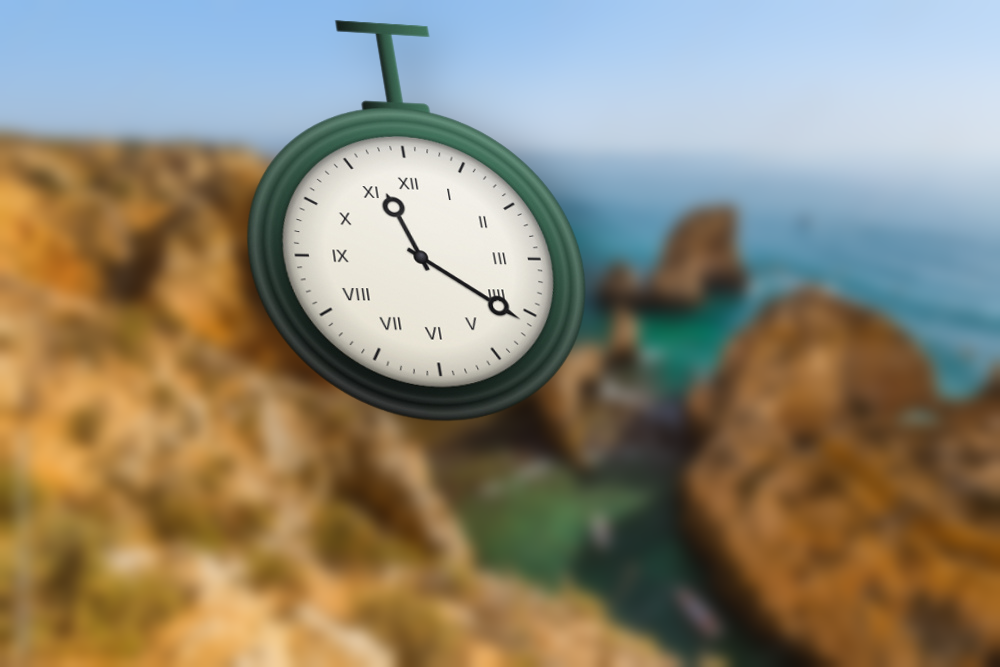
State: 11 h 21 min
